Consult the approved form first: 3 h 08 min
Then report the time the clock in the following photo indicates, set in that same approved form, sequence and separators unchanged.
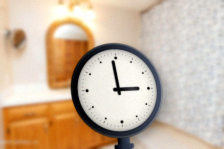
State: 2 h 59 min
